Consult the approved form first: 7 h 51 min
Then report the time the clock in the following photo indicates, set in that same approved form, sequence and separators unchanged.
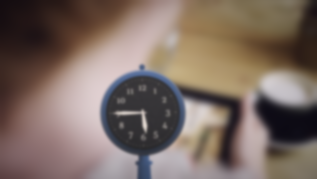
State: 5 h 45 min
